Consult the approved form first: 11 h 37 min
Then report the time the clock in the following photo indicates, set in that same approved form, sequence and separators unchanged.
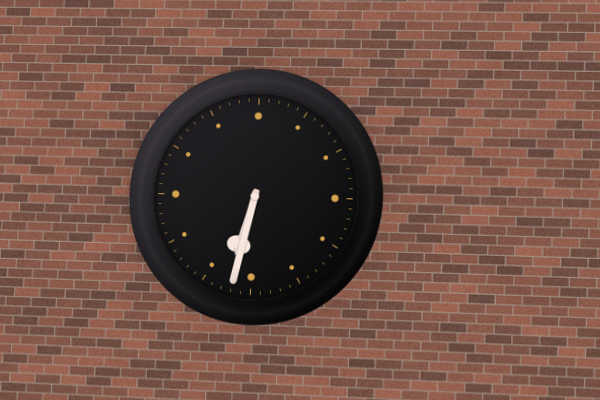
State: 6 h 32 min
